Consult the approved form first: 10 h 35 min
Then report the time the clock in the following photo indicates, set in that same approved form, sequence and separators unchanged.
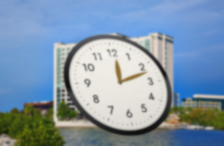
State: 12 h 12 min
